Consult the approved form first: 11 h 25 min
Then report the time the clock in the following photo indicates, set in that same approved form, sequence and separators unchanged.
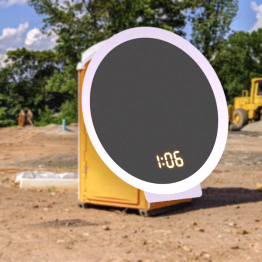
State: 1 h 06 min
